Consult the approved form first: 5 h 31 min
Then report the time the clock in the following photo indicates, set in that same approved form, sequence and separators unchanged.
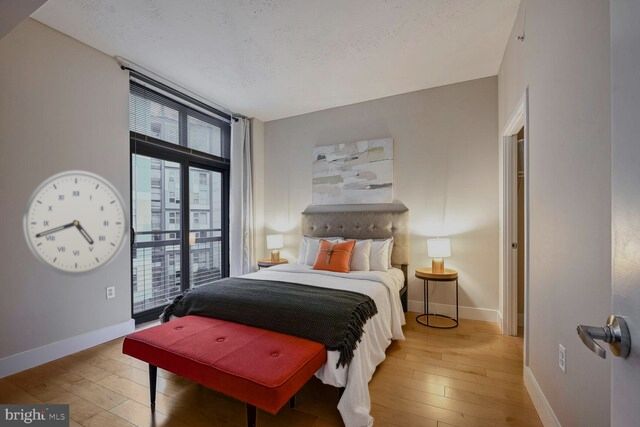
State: 4 h 42 min
